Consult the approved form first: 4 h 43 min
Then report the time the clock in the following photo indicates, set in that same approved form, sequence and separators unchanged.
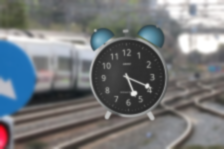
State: 5 h 19 min
